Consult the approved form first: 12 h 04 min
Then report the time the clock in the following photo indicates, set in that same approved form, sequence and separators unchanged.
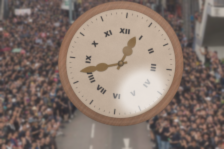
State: 12 h 42 min
